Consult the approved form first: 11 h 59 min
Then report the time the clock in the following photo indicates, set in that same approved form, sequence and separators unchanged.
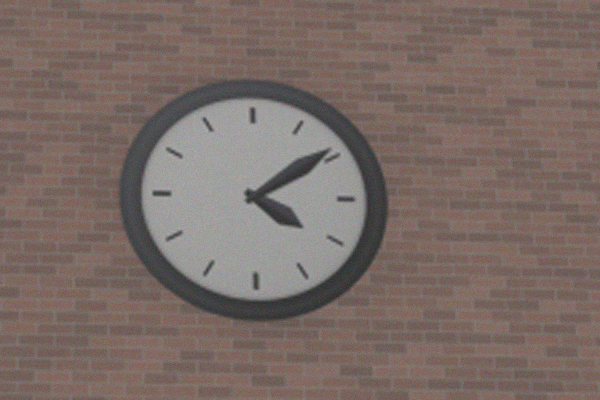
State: 4 h 09 min
